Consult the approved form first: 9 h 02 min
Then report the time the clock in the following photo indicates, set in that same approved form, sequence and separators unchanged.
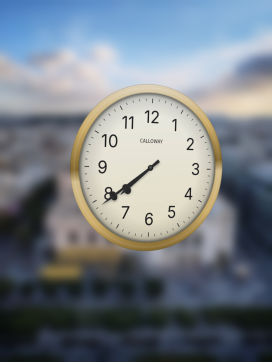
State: 7 h 39 min
